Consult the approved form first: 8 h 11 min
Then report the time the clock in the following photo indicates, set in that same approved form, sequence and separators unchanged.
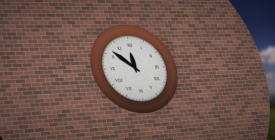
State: 11 h 52 min
